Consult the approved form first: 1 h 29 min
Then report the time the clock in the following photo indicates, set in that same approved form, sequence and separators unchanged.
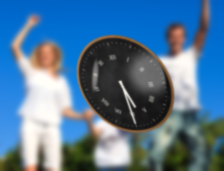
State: 5 h 30 min
